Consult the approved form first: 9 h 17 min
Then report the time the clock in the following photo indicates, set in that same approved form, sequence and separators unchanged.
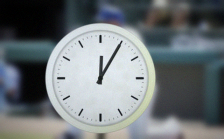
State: 12 h 05 min
